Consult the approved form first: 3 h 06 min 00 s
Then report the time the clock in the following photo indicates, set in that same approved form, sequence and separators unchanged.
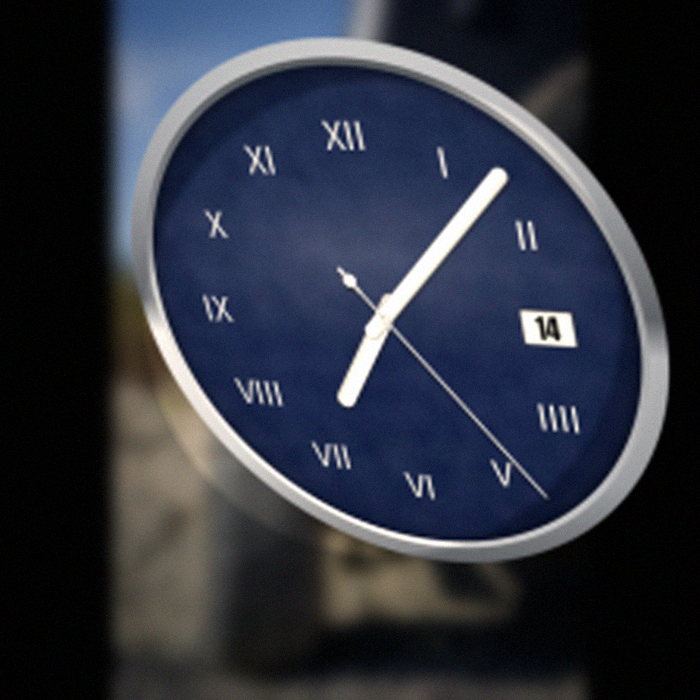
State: 7 h 07 min 24 s
